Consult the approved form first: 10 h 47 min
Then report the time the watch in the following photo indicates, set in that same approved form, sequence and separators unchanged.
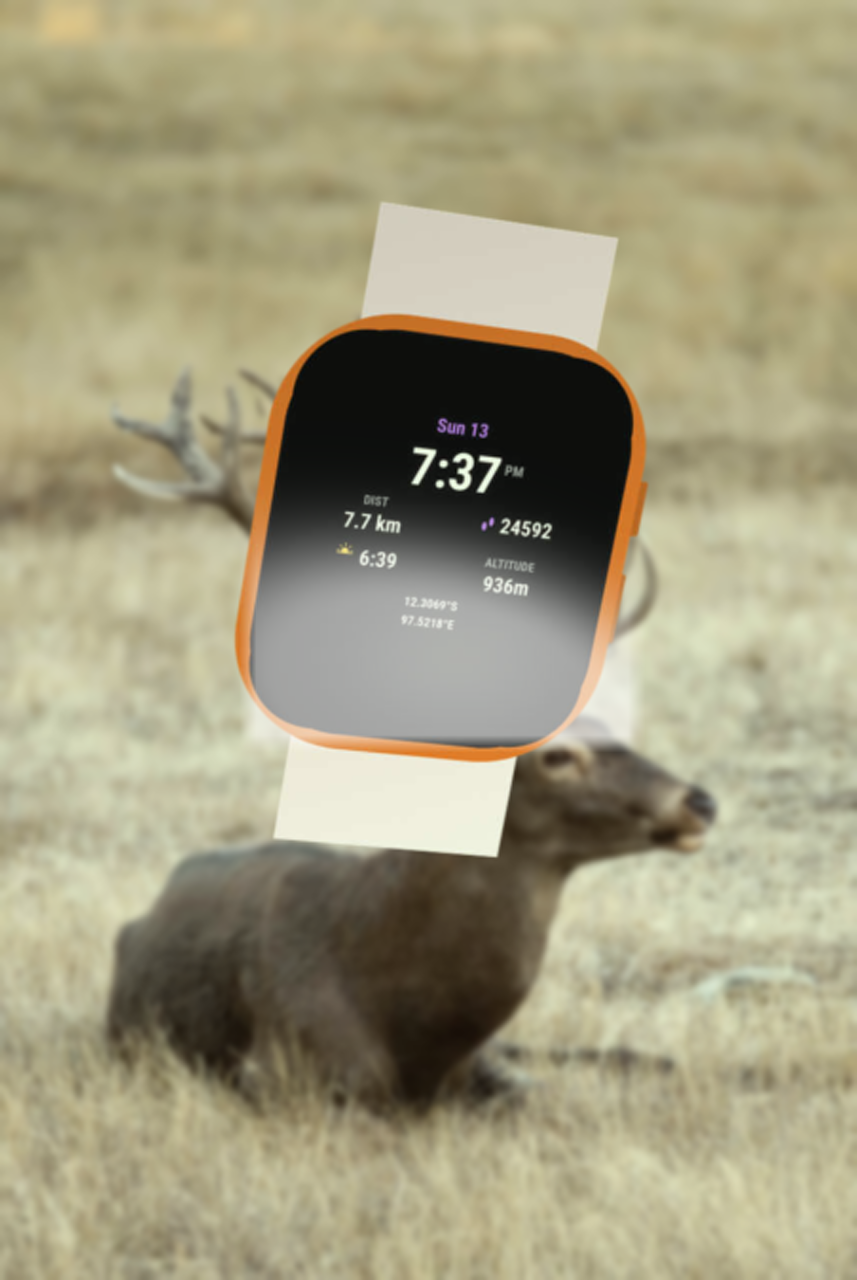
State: 7 h 37 min
